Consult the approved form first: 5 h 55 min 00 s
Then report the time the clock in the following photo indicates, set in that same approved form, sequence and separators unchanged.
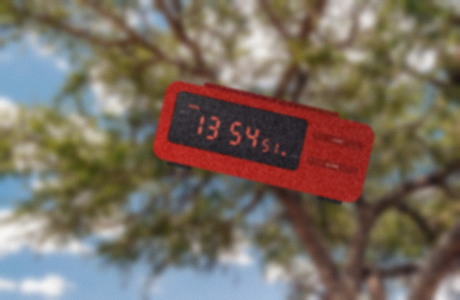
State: 13 h 54 min 51 s
